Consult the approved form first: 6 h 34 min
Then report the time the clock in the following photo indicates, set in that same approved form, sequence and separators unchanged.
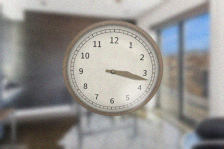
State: 3 h 17 min
